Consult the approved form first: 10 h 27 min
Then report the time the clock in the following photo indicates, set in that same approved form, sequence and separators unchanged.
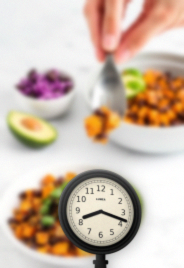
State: 8 h 18 min
